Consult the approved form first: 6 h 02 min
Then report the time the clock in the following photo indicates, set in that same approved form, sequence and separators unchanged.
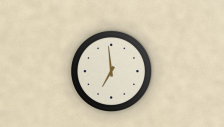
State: 6 h 59 min
